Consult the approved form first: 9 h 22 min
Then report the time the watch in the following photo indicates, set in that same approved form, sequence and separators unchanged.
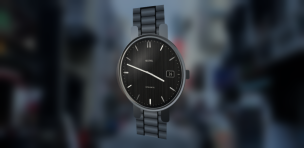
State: 3 h 48 min
